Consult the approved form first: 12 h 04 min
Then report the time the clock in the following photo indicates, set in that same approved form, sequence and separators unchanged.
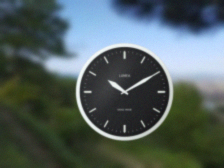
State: 10 h 10 min
